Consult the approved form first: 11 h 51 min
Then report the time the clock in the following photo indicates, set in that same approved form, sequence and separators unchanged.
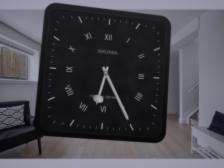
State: 6 h 25 min
